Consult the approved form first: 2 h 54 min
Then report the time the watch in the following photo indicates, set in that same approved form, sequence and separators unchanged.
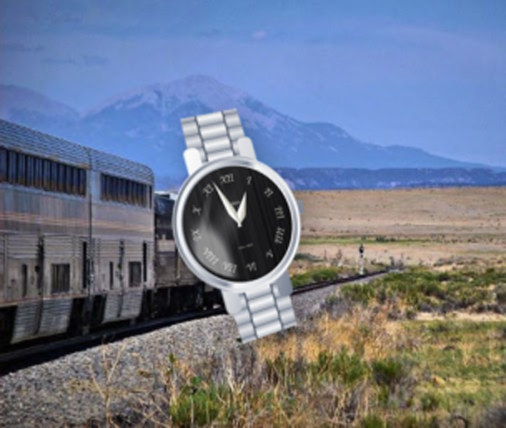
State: 12 h 57 min
